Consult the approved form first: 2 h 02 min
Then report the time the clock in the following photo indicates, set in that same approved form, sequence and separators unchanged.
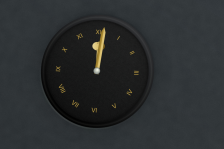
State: 12 h 01 min
